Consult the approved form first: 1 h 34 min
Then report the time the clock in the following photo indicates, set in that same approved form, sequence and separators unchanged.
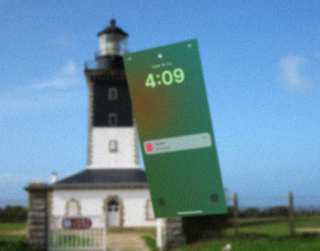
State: 4 h 09 min
